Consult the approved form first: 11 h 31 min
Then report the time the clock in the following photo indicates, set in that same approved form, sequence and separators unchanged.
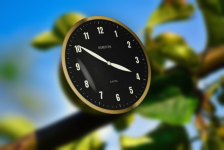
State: 3 h 51 min
